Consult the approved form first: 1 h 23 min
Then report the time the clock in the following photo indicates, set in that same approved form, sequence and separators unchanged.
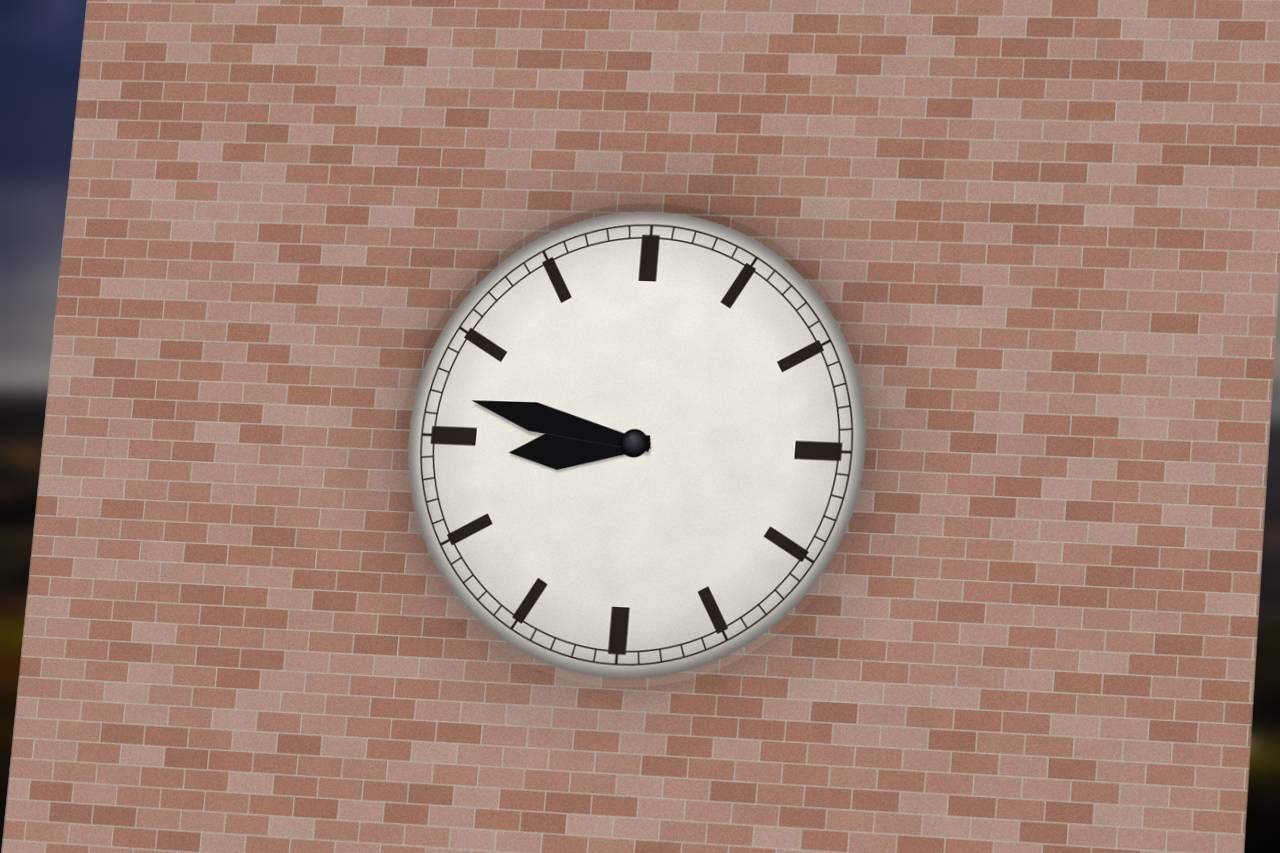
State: 8 h 47 min
